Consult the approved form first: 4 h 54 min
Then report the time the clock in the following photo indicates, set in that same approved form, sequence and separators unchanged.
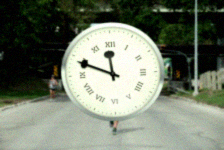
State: 11 h 49 min
